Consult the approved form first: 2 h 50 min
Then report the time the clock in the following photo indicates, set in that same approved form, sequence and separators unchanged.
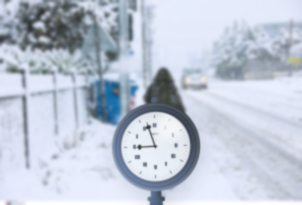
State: 8 h 57 min
